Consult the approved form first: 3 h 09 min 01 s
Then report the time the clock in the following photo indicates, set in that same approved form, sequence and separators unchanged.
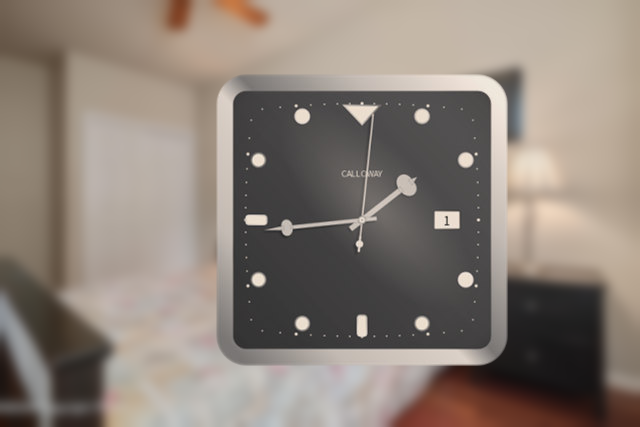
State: 1 h 44 min 01 s
